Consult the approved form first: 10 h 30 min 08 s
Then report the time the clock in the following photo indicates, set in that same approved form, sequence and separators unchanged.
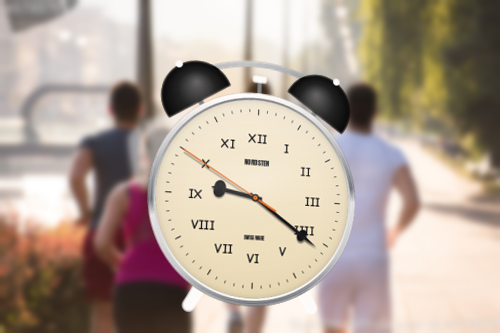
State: 9 h 20 min 50 s
